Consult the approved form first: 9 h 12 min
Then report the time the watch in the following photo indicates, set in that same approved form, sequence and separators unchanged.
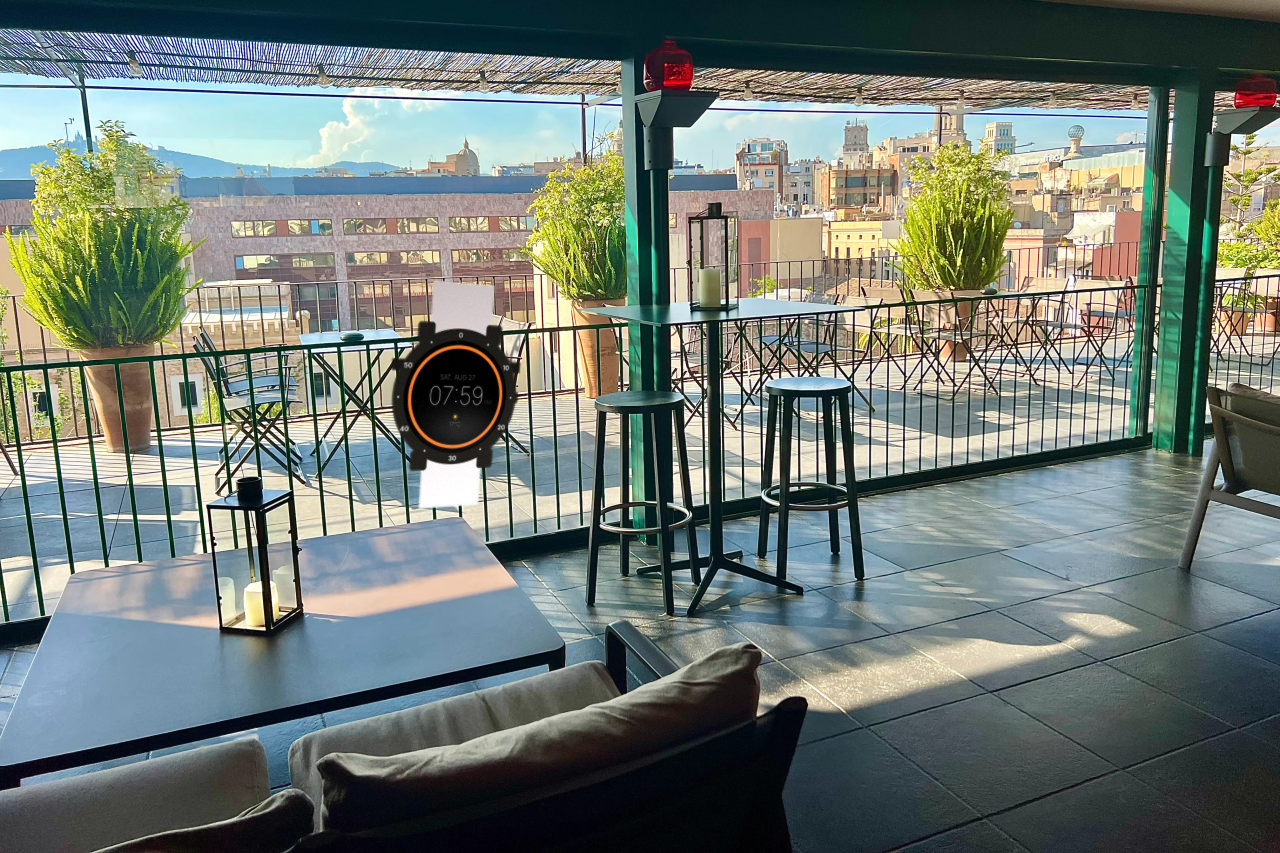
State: 7 h 59 min
